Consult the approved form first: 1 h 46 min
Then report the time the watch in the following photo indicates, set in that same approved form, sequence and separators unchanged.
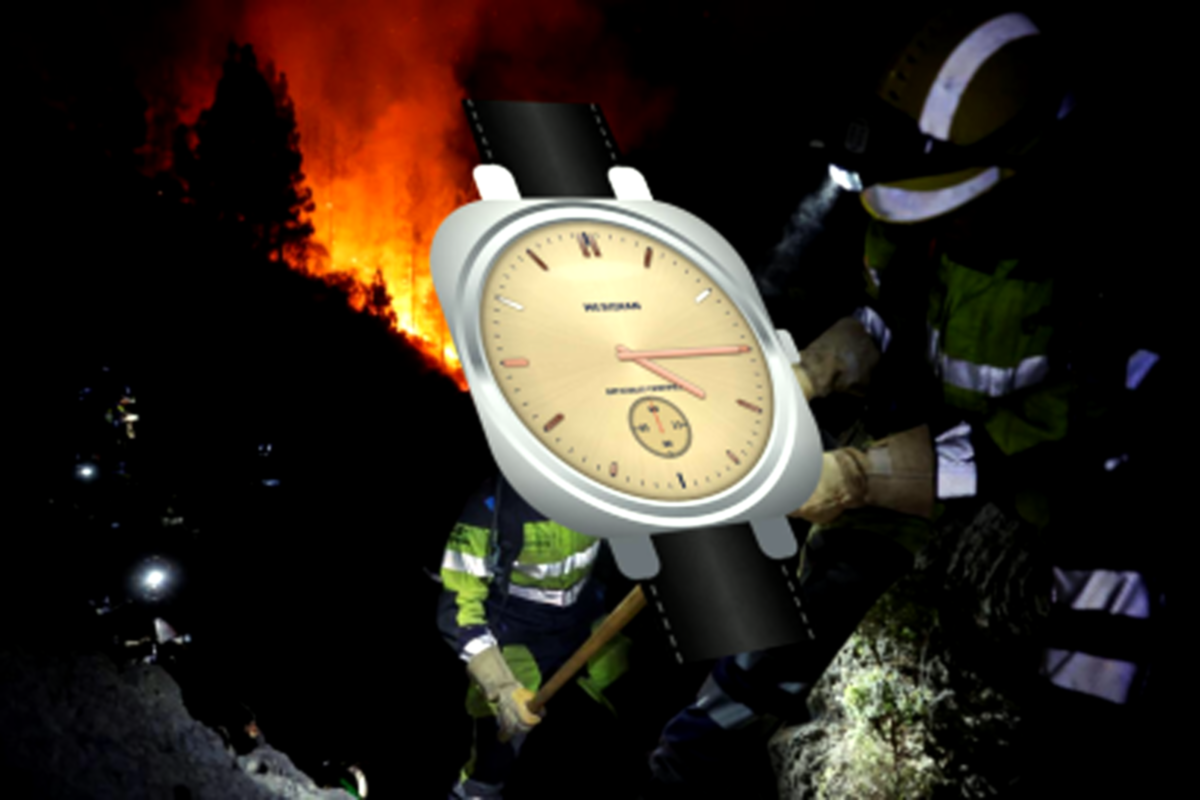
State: 4 h 15 min
